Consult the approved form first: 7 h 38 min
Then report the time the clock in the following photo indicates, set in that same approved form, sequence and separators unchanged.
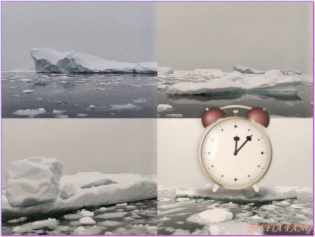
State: 12 h 07 min
